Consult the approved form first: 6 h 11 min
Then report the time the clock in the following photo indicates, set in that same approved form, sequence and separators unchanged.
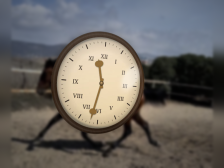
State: 11 h 32 min
